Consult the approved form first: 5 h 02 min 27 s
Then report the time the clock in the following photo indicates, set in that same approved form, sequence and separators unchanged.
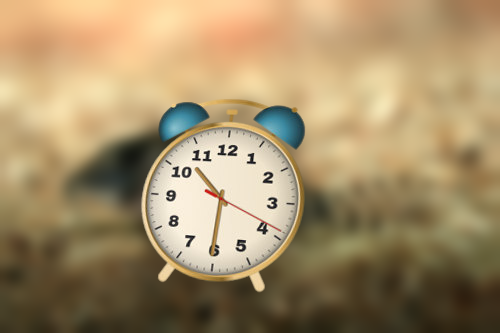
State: 10 h 30 min 19 s
